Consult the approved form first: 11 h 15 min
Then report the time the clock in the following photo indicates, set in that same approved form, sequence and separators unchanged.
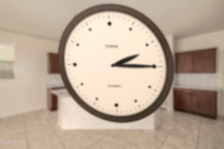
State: 2 h 15 min
